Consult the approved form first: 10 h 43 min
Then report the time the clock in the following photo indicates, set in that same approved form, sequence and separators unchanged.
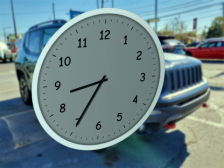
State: 8 h 35 min
